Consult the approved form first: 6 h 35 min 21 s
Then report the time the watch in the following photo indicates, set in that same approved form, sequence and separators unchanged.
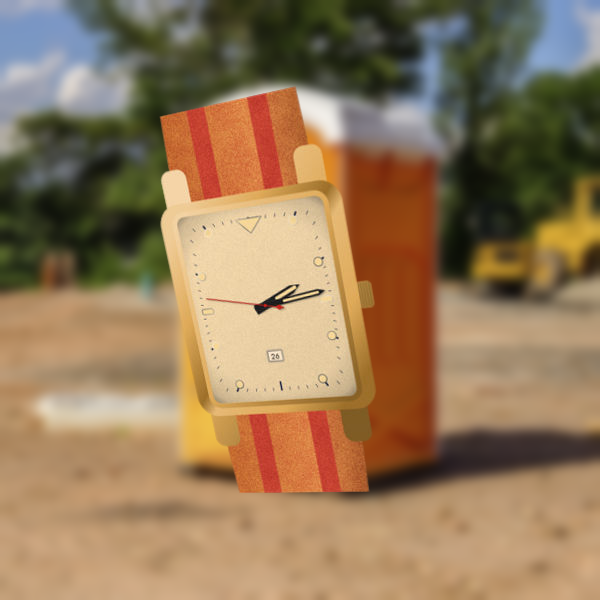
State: 2 h 13 min 47 s
